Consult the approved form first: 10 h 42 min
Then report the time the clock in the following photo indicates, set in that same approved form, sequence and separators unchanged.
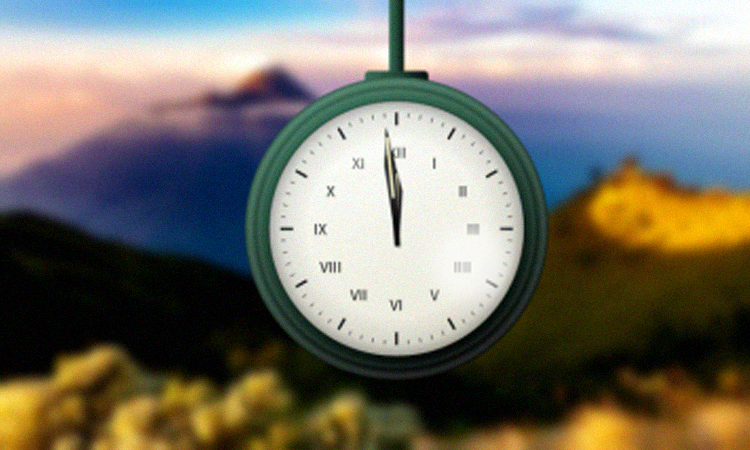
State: 11 h 59 min
